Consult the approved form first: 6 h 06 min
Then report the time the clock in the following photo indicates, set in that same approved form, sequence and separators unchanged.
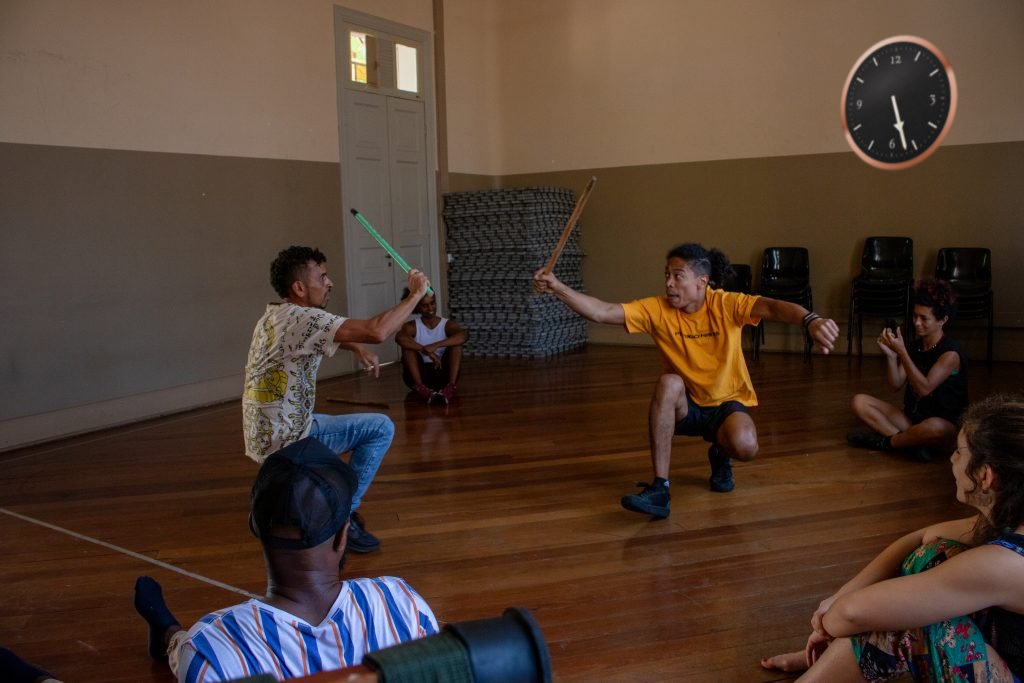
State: 5 h 27 min
